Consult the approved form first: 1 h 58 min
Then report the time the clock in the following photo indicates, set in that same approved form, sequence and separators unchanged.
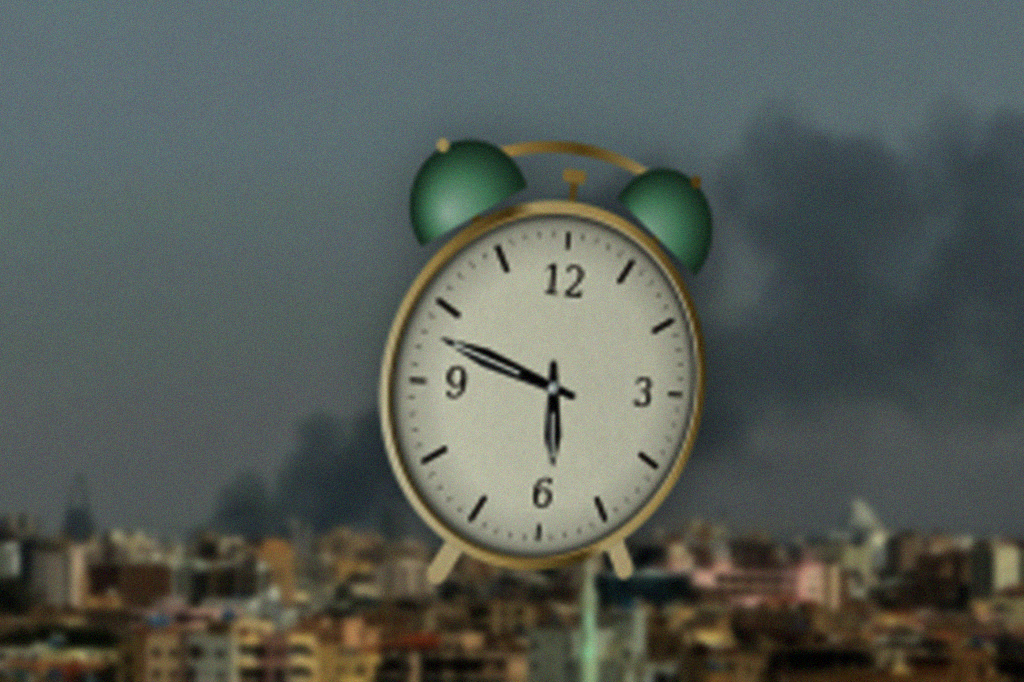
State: 5 h 48 min
